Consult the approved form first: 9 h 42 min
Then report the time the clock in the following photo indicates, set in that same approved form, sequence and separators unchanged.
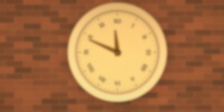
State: 11 h 49 min
